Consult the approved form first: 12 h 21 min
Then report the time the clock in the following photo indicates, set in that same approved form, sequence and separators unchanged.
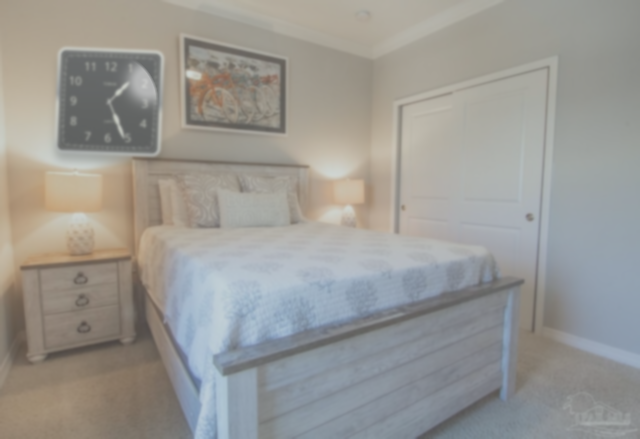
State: 1 h 26 min
